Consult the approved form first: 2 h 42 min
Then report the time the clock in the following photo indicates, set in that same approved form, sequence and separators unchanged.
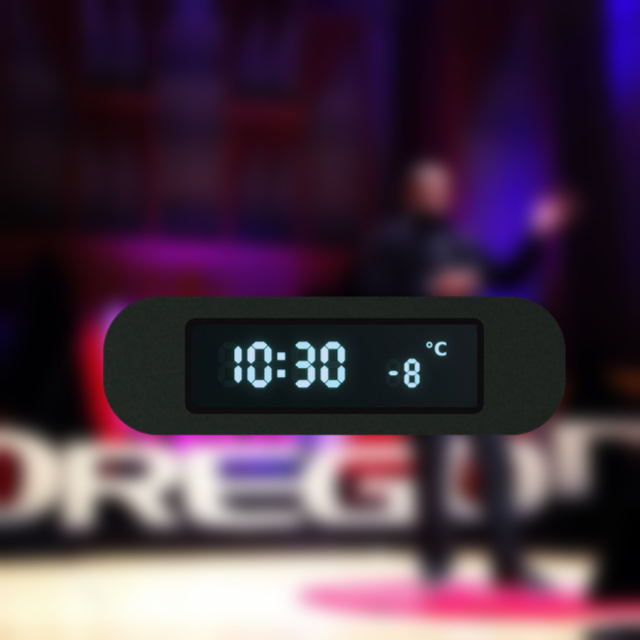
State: 10 h 30 min
